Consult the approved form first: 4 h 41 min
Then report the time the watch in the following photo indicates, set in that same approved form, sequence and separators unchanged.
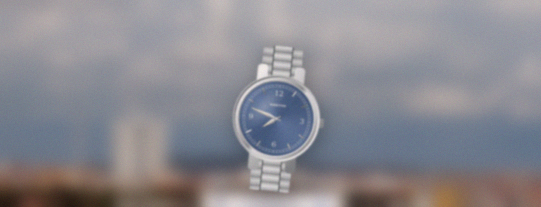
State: 7 h 48 min
